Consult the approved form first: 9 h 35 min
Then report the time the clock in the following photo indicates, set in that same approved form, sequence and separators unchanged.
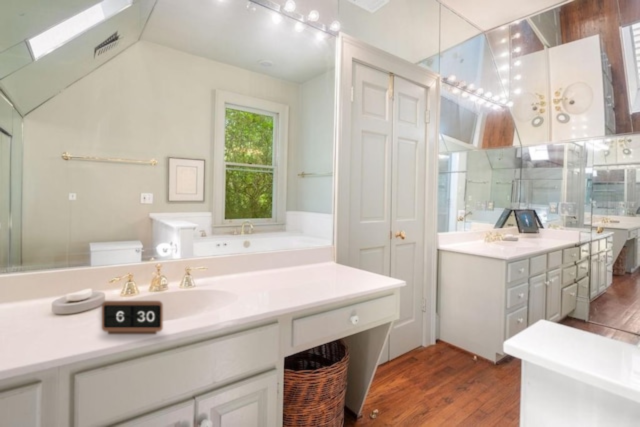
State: 6 h 30 min
